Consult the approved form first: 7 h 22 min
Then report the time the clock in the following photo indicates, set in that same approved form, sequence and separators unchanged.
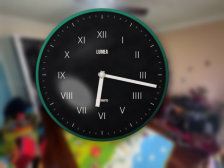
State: 6 h 17 min
